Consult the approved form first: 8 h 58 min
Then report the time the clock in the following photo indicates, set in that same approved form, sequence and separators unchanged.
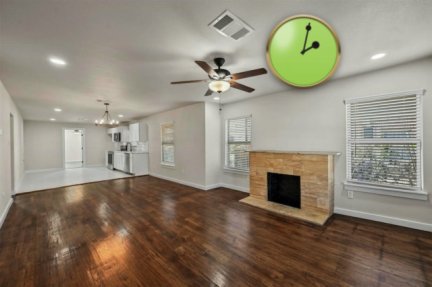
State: 2 h 02 min
